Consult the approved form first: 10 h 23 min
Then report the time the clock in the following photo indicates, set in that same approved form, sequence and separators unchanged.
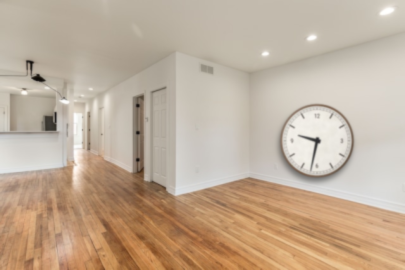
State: 9 h 32 min
